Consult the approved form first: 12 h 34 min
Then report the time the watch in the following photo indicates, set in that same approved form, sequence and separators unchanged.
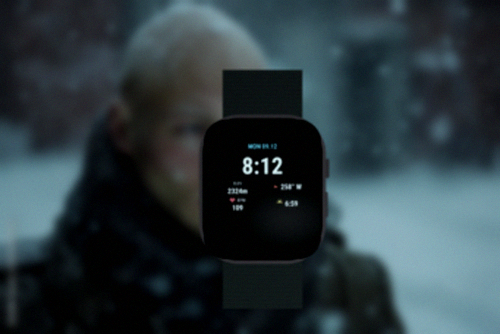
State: 8 h 12 min
